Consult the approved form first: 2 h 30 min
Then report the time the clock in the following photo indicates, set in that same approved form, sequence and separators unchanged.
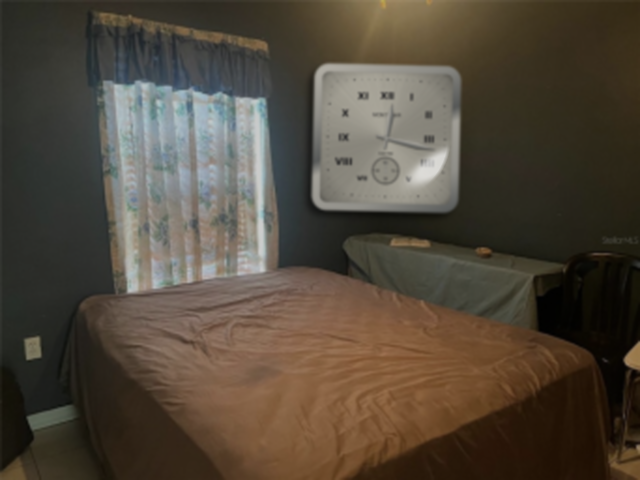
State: 12 h 17 min
